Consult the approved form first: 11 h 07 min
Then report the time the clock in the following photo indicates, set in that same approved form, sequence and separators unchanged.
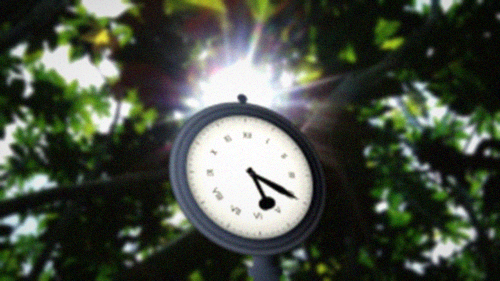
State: 5 h 20 min
